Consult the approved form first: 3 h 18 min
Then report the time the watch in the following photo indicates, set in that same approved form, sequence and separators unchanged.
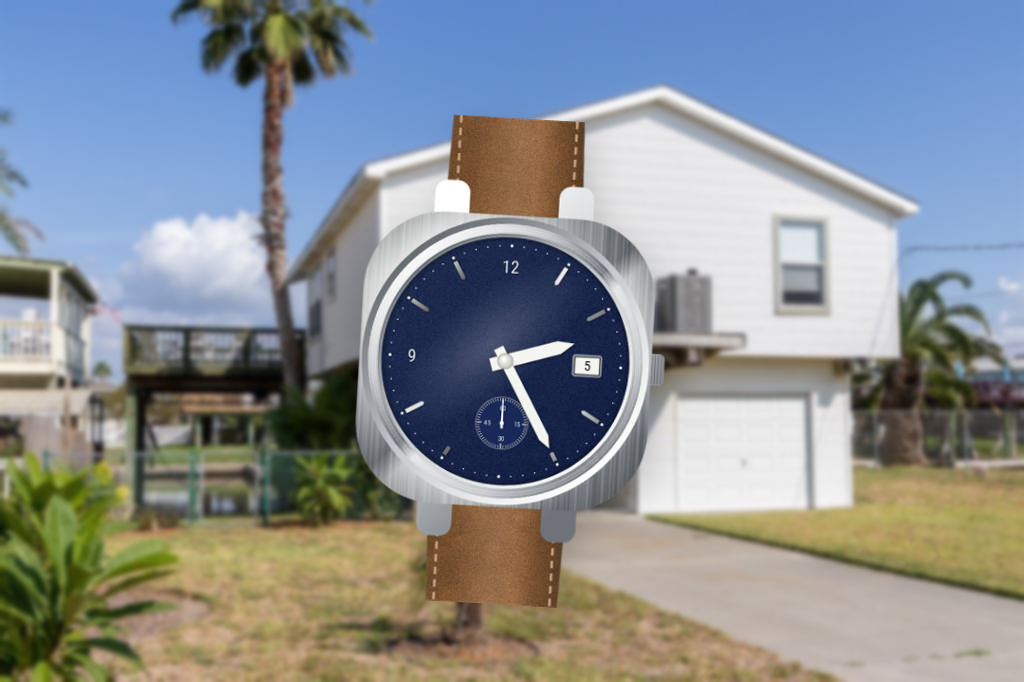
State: 2 h 25 min
